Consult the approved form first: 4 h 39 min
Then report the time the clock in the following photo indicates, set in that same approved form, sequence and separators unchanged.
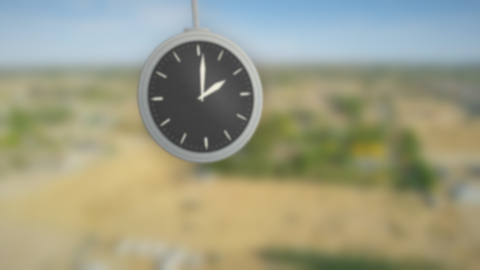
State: 2 h 01 min
